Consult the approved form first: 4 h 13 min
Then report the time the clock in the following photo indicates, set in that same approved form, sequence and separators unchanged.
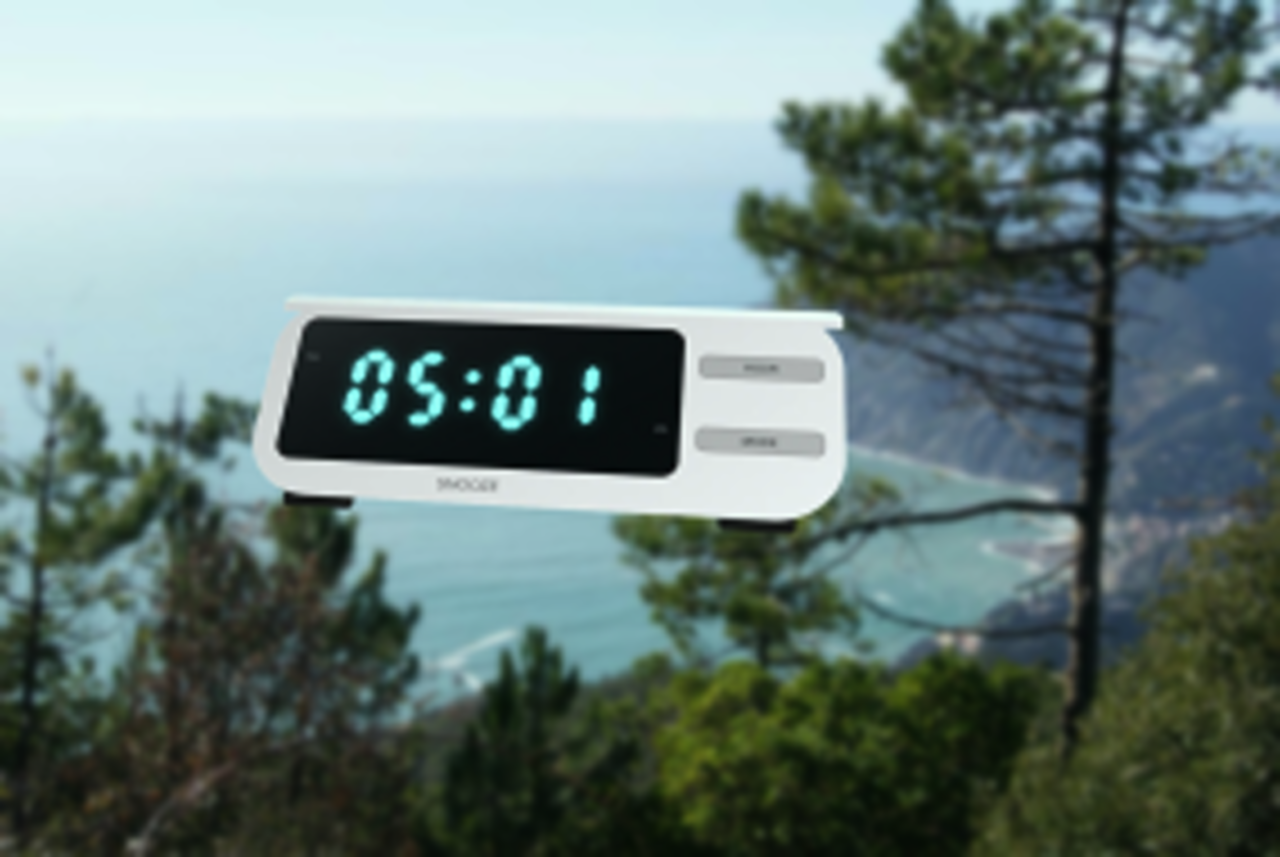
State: 5 h 01 min
